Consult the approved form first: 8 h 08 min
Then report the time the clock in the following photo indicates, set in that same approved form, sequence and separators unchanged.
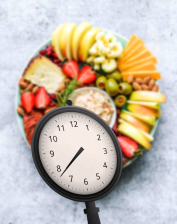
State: 7 h 38 min
